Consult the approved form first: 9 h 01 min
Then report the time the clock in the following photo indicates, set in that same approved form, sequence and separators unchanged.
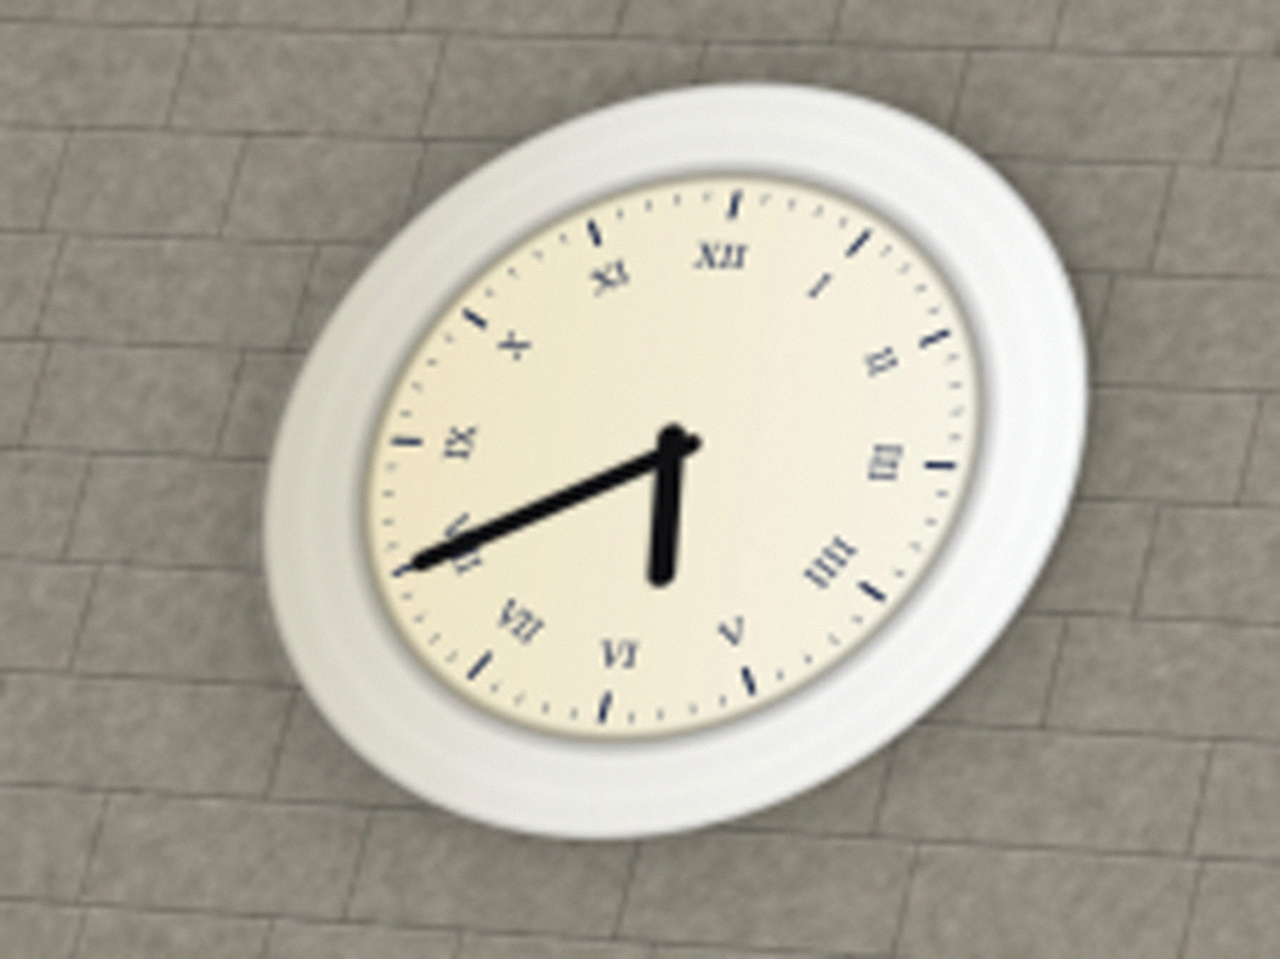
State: 5 h 40 min
